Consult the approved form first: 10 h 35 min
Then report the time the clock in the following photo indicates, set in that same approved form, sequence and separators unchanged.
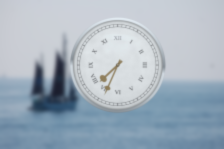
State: 7 h 34 min
